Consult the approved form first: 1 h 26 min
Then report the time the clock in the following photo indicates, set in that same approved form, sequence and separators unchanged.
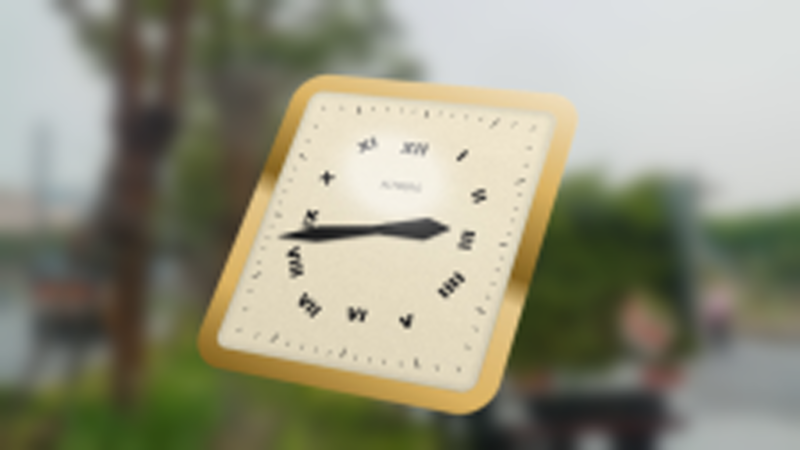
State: 2 h 43 min
